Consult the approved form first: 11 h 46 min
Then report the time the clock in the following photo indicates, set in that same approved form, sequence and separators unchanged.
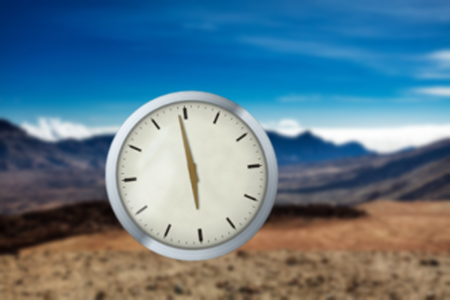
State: 5 h 59 min
